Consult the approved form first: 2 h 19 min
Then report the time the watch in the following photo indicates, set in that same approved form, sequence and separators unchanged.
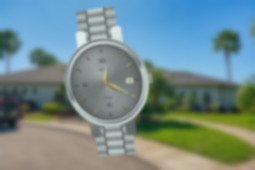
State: 12 h 20 min
